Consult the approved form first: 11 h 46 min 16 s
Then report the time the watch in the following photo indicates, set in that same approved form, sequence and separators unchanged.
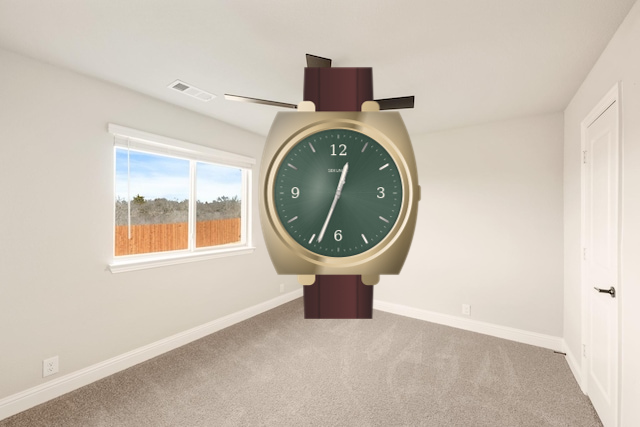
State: 12 h 33 min 34 s
